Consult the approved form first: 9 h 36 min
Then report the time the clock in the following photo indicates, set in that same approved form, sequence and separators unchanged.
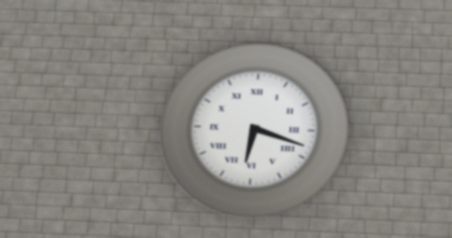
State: 6 h 18 min
